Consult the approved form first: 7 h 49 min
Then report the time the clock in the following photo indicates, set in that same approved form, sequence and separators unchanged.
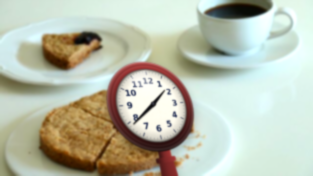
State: 1 h 39 min
